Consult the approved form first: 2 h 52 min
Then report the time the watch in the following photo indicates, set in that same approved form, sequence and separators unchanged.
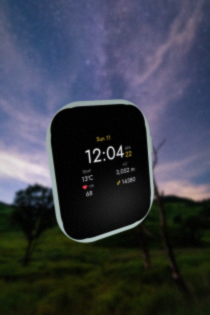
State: 12 h 04 min
